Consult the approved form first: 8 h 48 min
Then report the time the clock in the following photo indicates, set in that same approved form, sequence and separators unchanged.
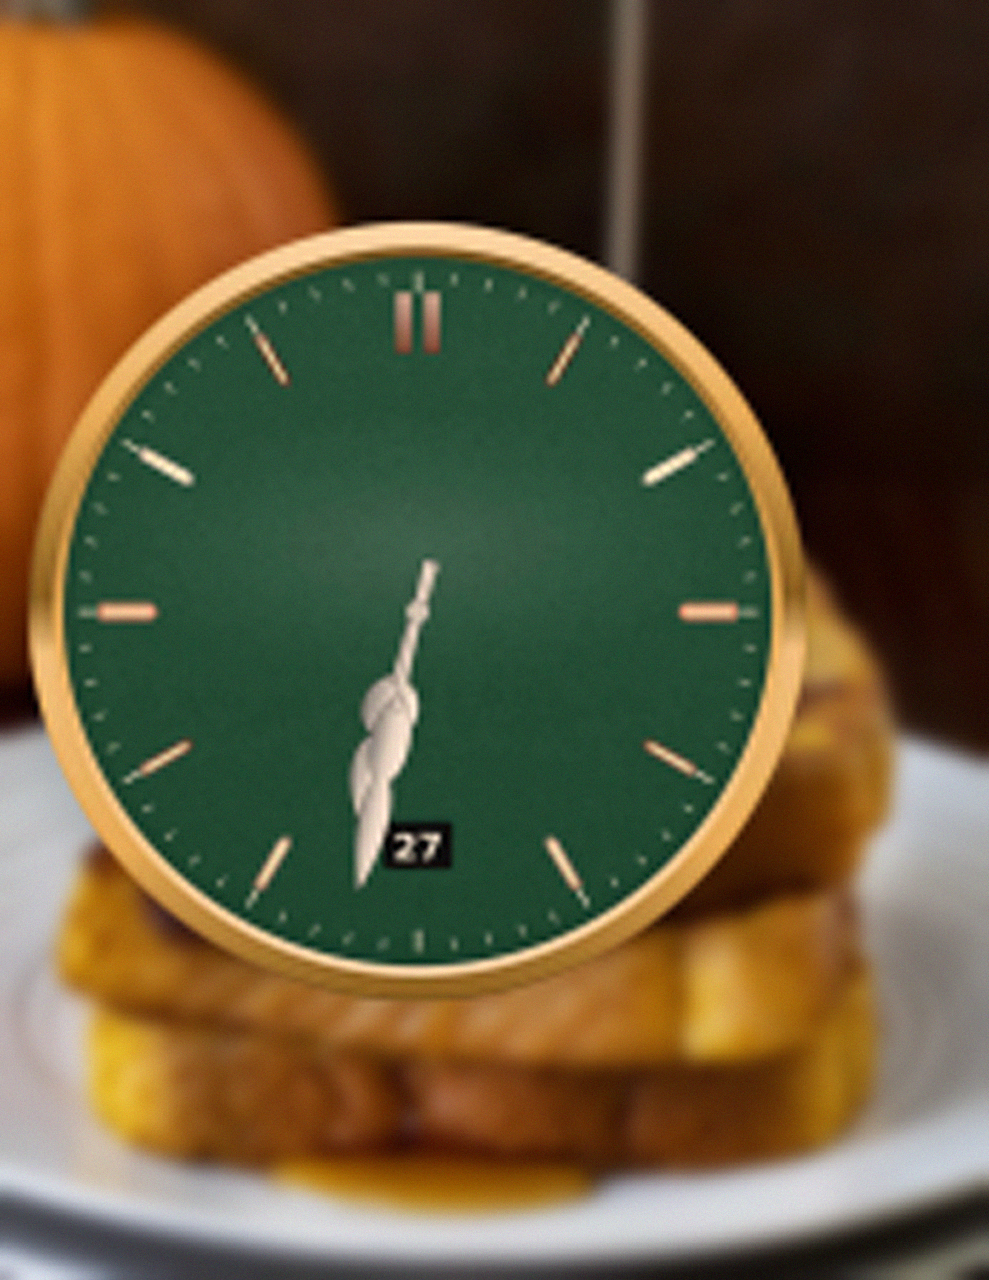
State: 6 h 32 min
